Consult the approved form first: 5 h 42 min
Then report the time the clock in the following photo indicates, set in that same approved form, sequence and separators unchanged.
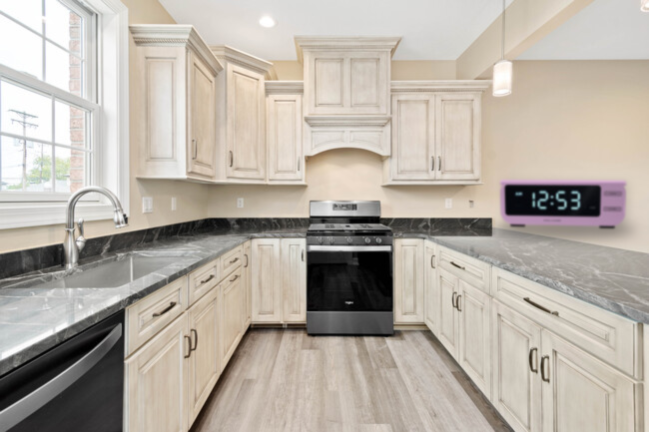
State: 12 h 53 min
